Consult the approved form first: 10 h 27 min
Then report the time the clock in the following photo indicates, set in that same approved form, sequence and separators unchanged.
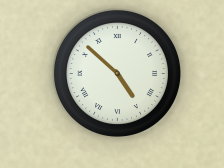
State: 4 h 52 min
